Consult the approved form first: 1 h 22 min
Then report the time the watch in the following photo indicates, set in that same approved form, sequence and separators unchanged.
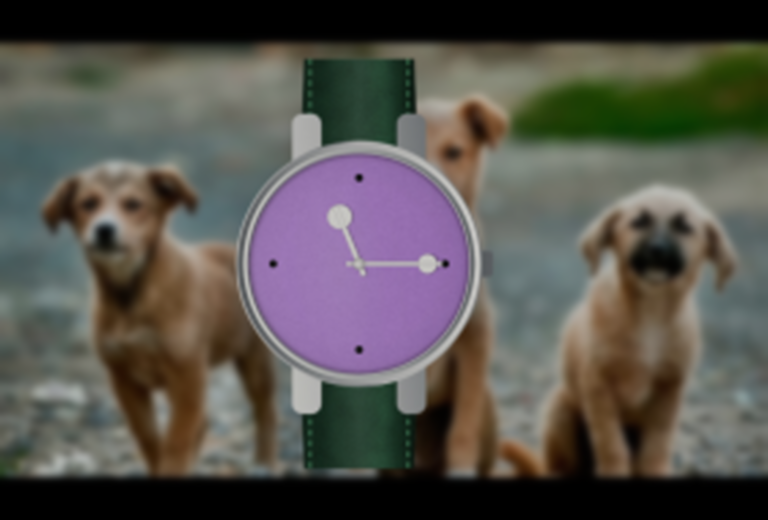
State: 11 h 15 min
